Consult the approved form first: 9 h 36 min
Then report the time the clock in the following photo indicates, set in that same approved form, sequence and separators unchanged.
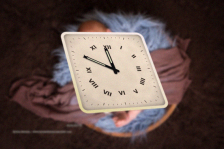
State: 11 h 50 min
